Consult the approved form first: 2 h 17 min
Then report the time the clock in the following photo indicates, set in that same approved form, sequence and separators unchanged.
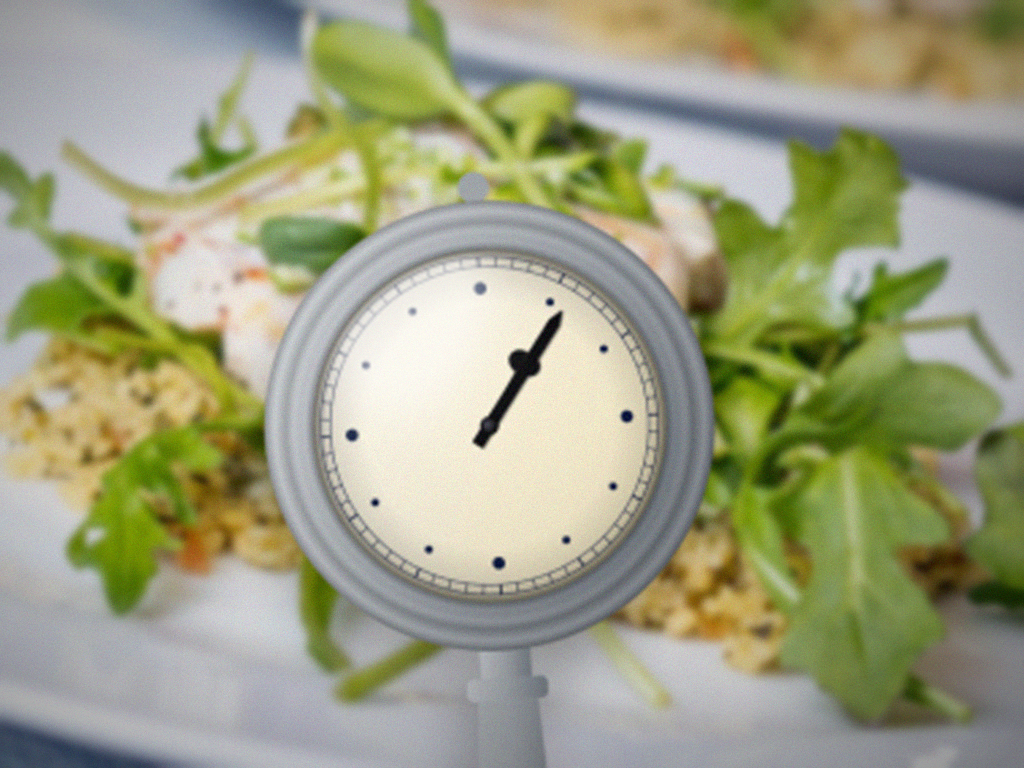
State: 1 h 06 min
